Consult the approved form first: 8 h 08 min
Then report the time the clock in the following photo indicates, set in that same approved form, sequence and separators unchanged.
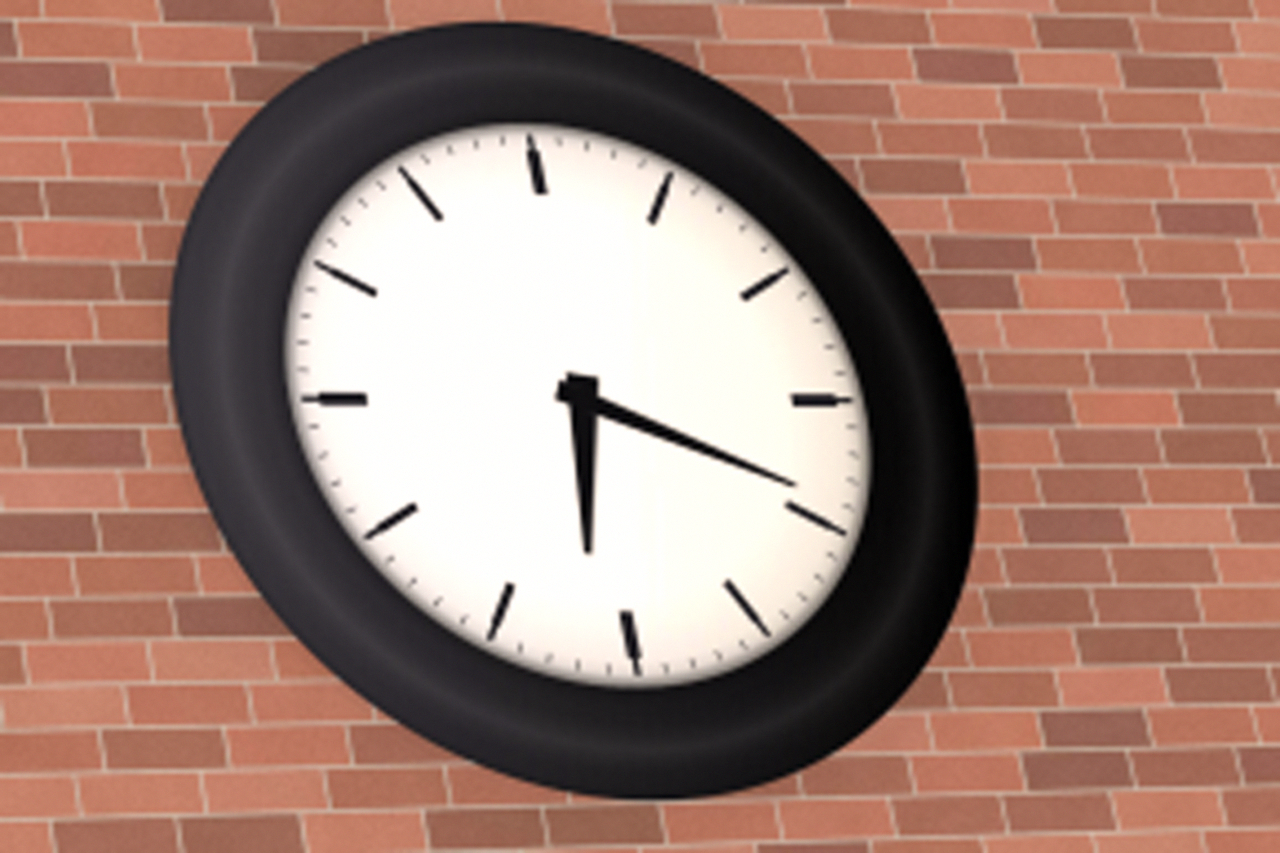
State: 6 h 19 min
